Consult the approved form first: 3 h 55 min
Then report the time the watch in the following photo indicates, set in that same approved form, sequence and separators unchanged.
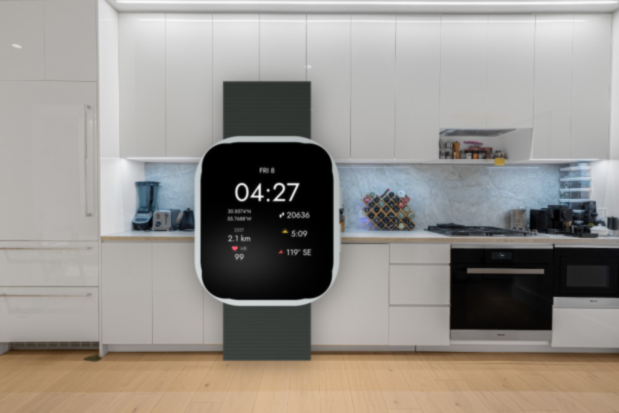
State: 4 h 27 min
